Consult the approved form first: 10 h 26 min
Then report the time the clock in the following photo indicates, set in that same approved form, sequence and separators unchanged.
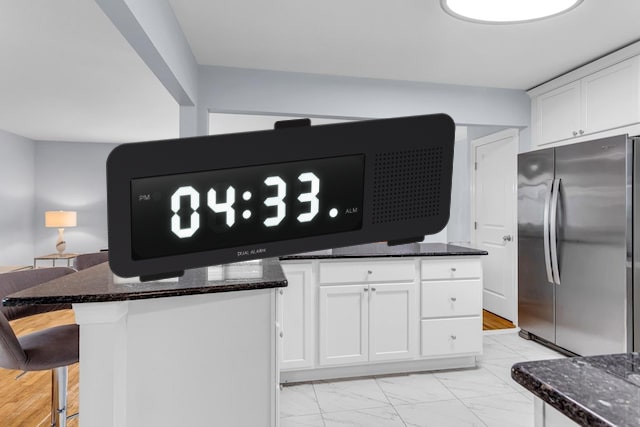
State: 4 h 33 min
